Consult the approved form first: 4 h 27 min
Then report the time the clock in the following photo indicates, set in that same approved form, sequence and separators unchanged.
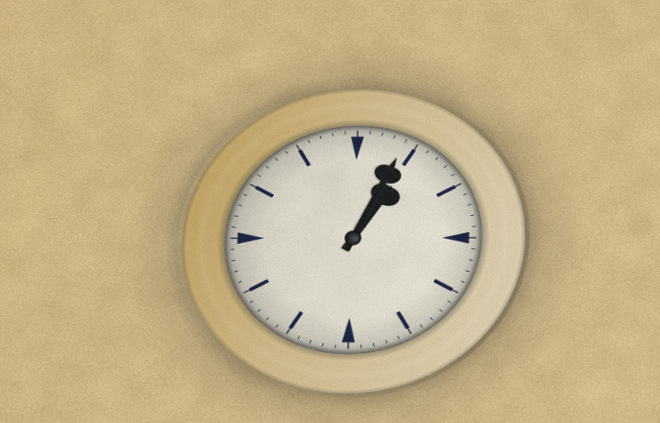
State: 1 h 04 min
